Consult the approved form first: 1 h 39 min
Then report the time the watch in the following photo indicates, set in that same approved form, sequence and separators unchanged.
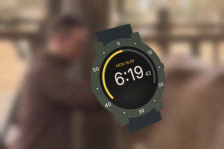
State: 6 h 19 min
